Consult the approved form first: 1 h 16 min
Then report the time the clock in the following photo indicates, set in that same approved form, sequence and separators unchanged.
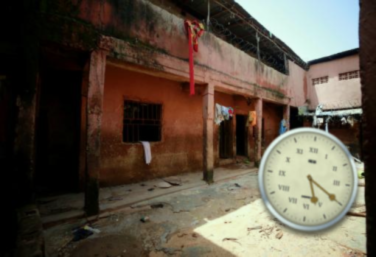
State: 5 h 20 min
